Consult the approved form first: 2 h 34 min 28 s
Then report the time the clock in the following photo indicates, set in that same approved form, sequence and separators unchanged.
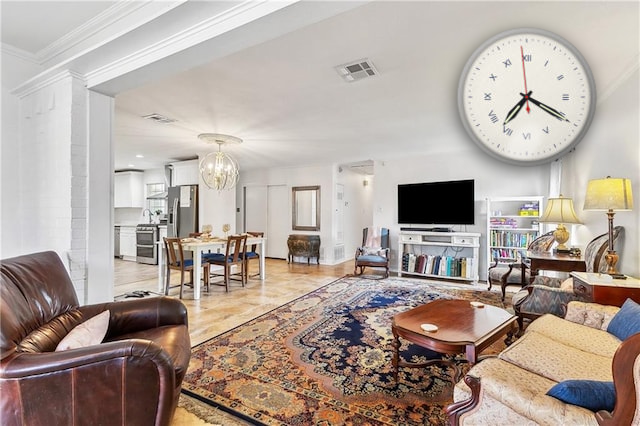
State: 7 h 19 min 59 s
